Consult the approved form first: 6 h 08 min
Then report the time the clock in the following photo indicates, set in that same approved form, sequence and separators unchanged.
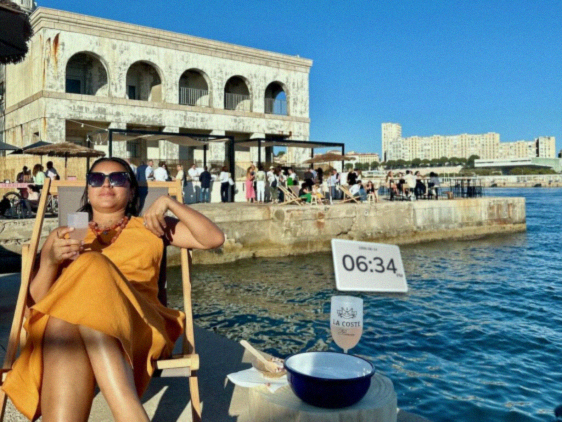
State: 6 h 34 min
